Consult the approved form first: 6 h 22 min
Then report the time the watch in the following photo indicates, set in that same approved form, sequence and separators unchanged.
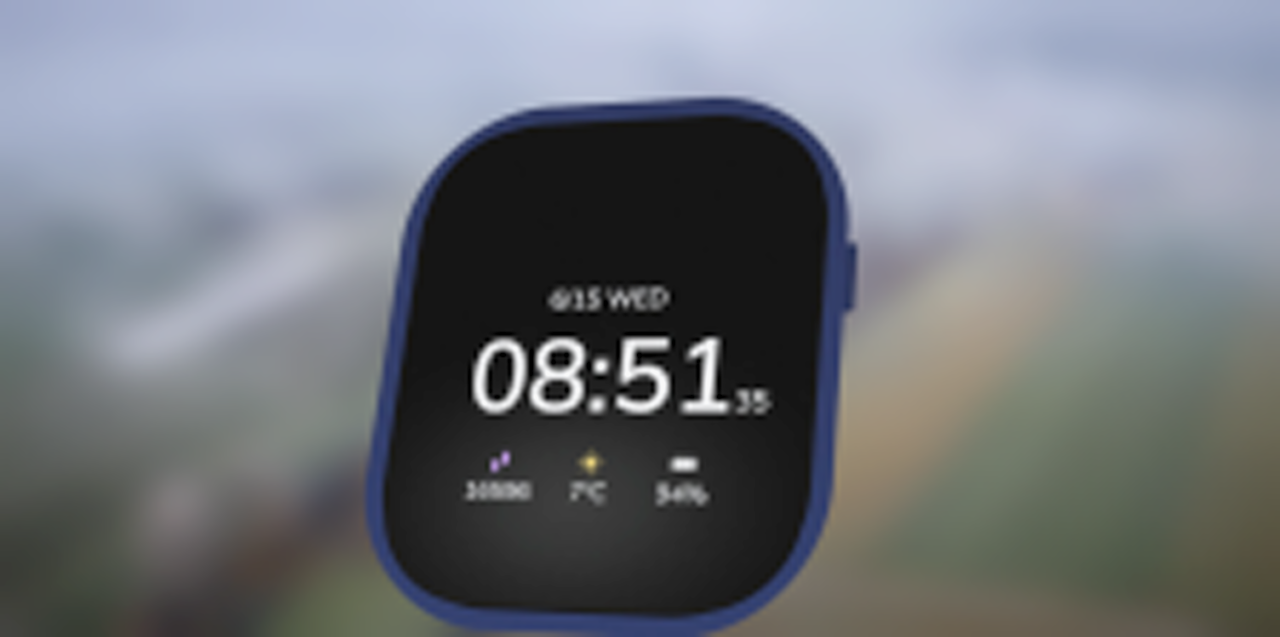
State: 8 h 51 min
